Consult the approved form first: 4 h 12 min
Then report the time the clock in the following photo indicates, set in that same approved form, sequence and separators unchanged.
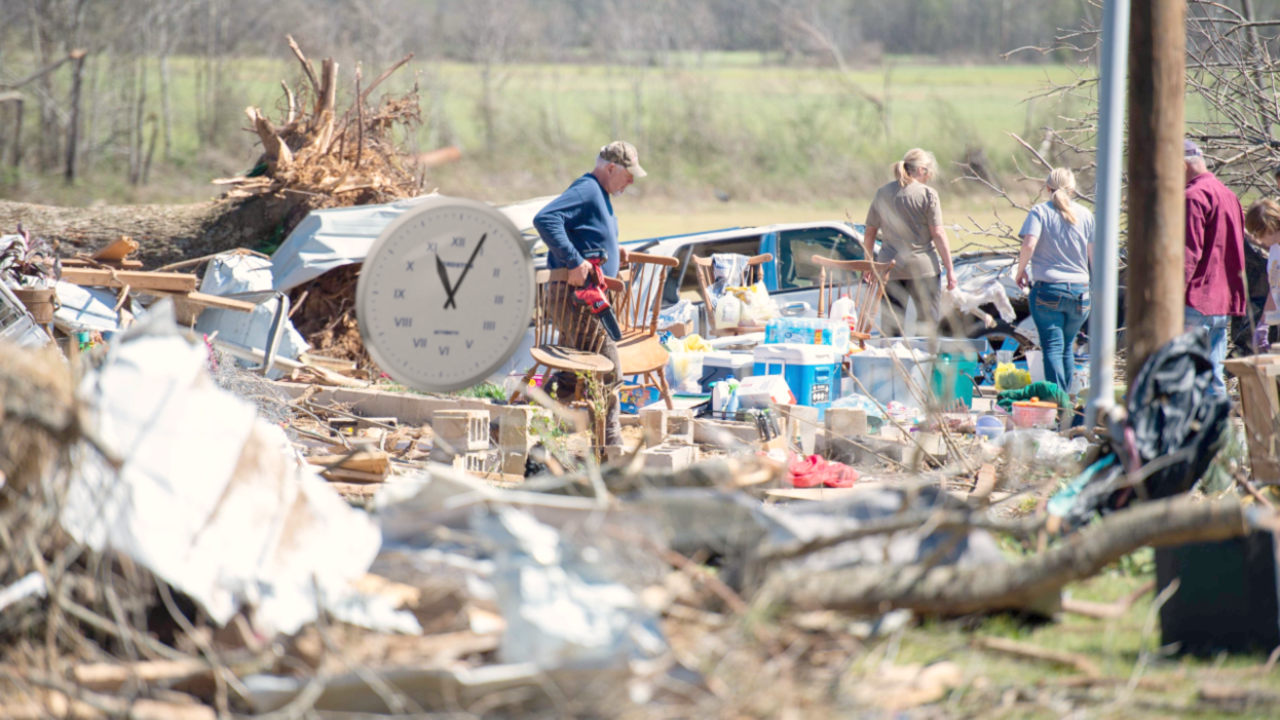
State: 11 h 04 min
